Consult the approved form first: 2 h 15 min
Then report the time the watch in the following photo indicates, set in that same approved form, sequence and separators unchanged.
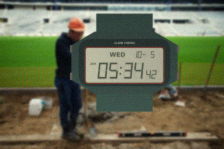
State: 5 h 34 min
